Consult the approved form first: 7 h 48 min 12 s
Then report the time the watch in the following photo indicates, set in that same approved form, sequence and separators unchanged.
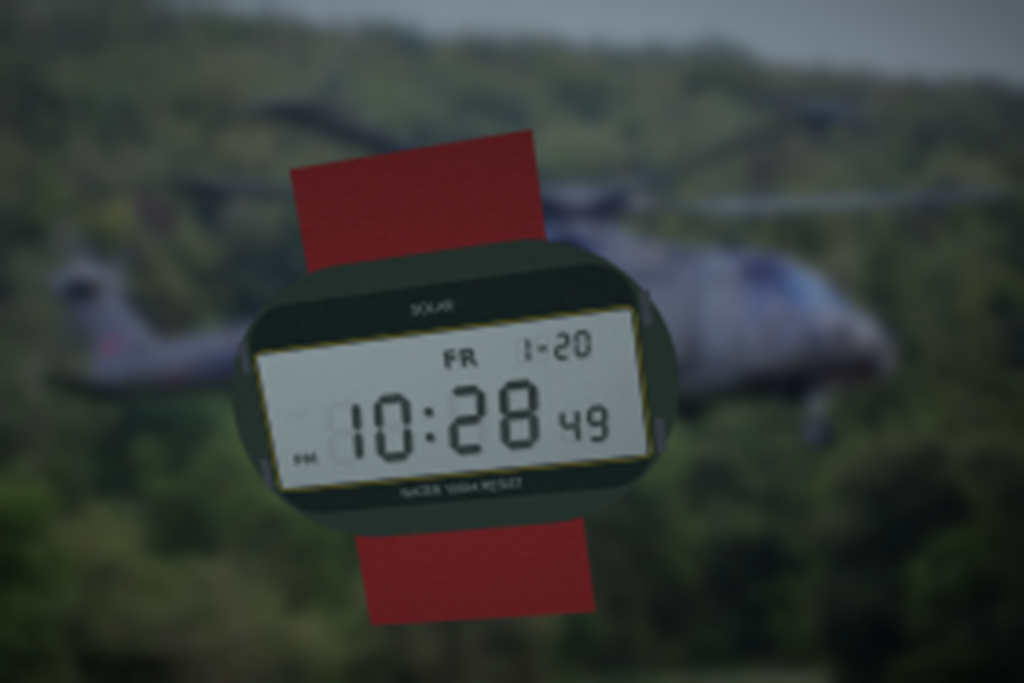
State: 10 h 28 min 49 s
